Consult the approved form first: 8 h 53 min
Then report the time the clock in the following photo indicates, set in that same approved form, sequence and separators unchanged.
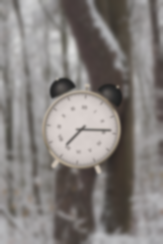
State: 7 h 14 min
